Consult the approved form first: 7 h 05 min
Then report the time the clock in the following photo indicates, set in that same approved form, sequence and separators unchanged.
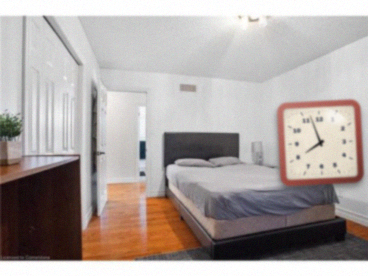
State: 7 h 57 min
